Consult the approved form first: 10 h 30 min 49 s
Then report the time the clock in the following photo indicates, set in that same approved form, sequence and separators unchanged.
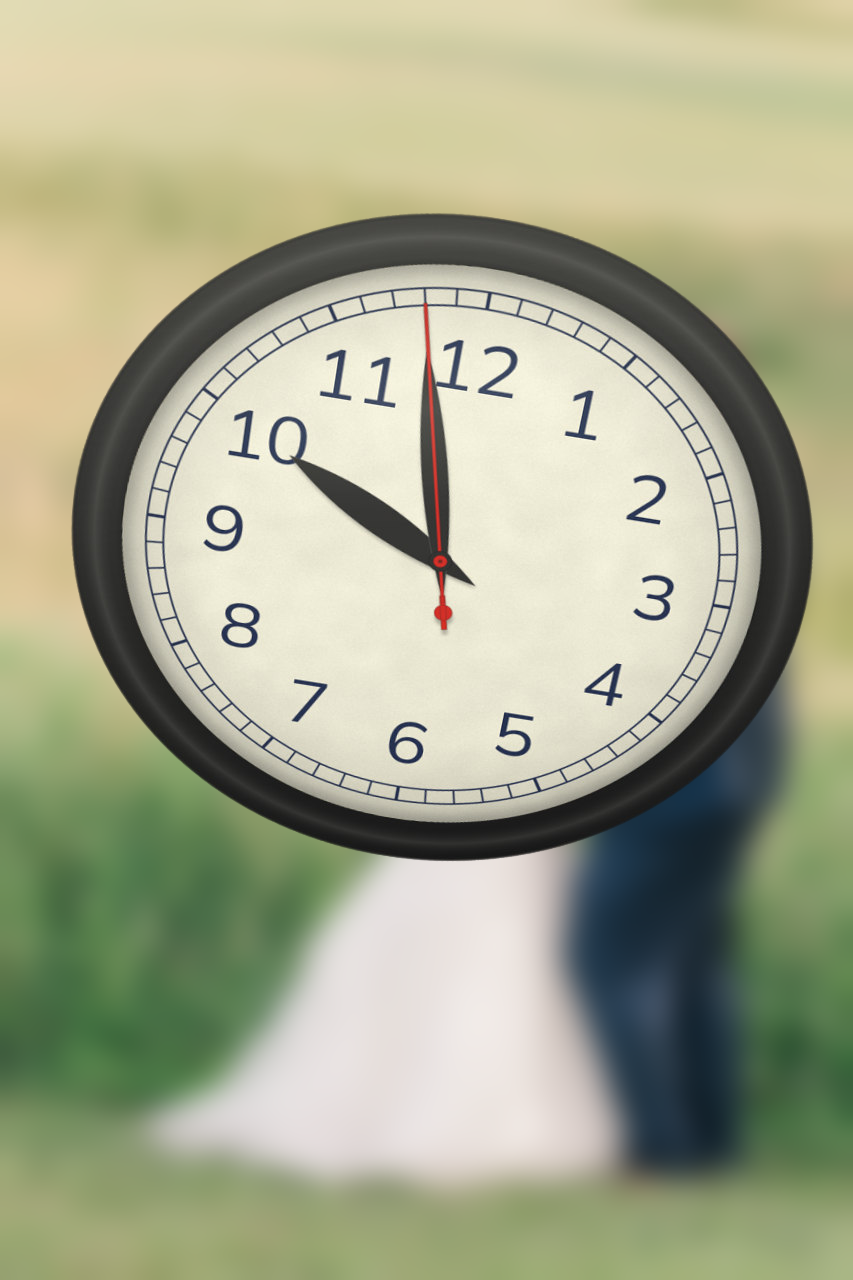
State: 9 h 57 min 58 s
